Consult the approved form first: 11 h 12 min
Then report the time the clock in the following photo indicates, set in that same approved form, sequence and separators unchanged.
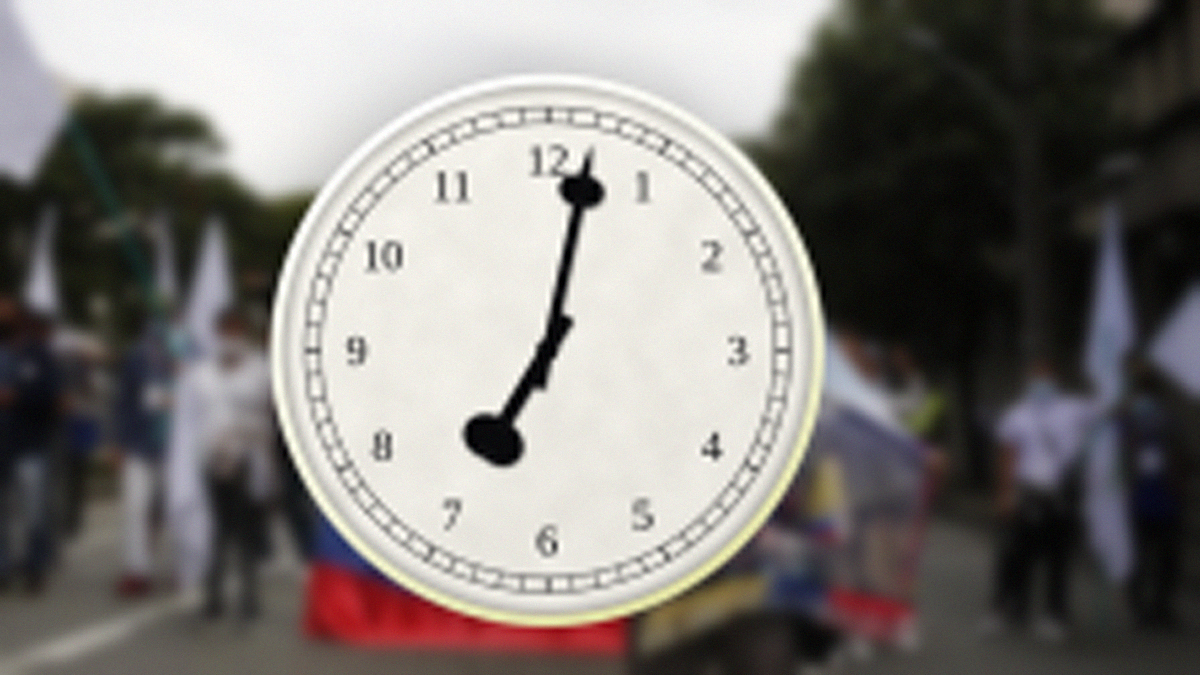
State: 7 h 02 min
